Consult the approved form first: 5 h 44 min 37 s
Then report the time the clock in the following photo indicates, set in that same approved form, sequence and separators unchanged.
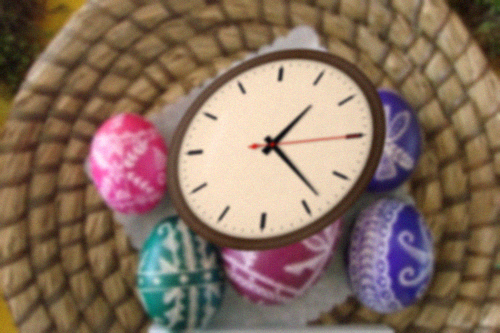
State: 1 h 23 min 15 s
